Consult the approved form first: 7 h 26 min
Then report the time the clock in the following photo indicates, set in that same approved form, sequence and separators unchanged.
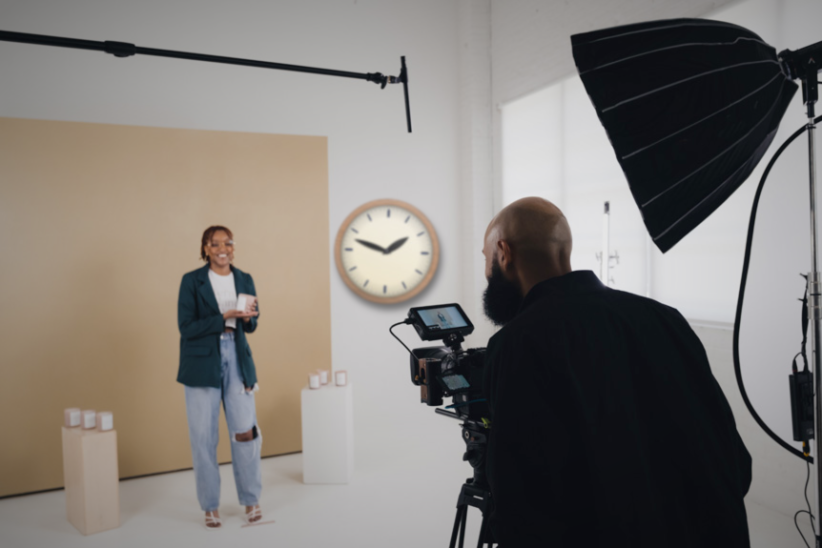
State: 1 h 48 min
